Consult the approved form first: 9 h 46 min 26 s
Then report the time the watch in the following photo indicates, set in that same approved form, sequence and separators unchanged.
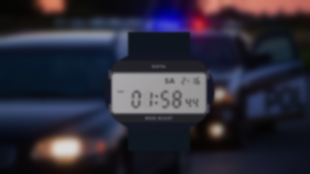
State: 1 h 58 min 44 s
